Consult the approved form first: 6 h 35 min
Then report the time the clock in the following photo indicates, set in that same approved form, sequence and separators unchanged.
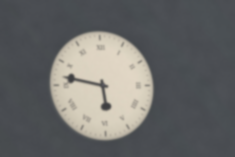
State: 5 h 47 min
